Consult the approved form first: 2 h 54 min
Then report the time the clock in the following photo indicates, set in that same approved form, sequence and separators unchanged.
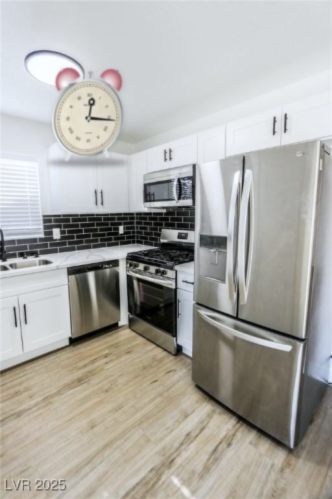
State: 12 h 16 min
